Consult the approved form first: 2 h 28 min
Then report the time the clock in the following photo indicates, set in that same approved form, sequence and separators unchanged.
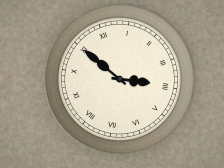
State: 3 h 55 min
